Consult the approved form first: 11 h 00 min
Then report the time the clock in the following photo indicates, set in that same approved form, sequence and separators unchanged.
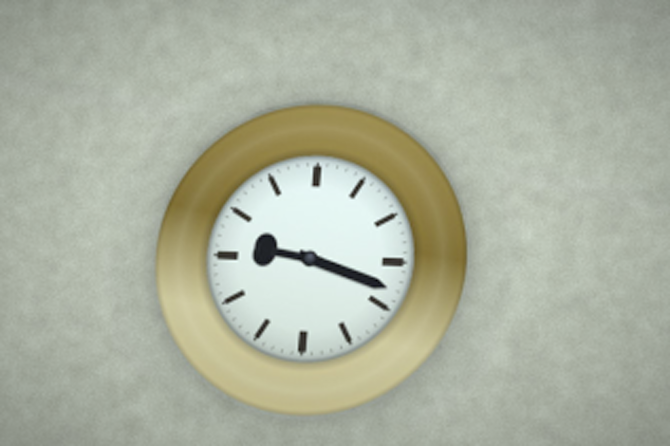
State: 9 h 18 min
